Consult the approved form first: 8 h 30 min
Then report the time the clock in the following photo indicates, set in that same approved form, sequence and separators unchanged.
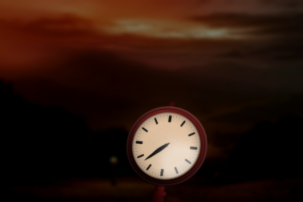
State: 7 h 38 min
